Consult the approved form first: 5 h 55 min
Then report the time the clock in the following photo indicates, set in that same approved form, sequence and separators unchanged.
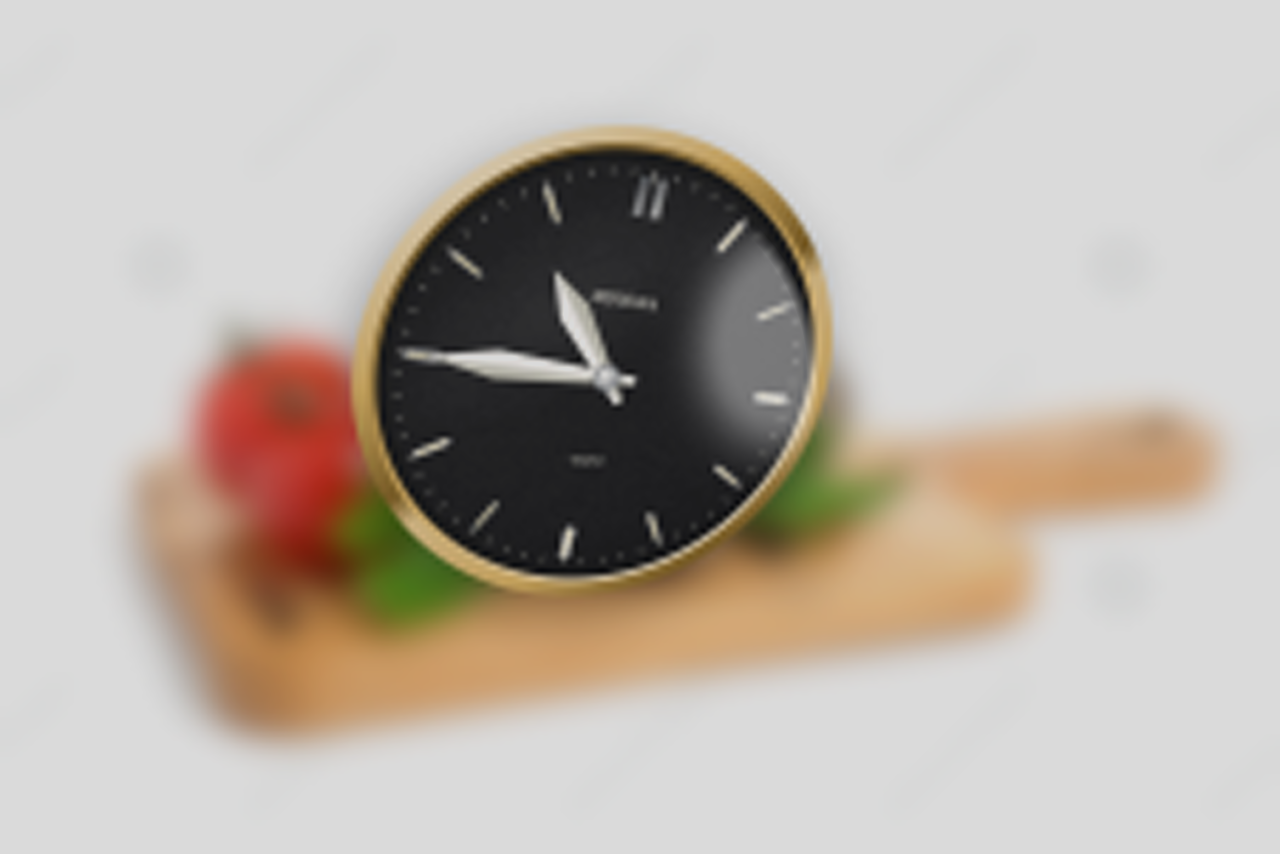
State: 10 h 45 min
